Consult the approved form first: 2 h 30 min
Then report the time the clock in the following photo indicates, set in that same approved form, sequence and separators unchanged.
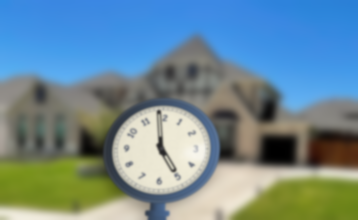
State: 4 h 59 min
